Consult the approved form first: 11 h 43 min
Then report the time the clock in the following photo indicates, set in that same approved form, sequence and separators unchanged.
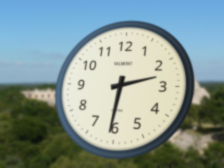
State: 2 h 31 min
